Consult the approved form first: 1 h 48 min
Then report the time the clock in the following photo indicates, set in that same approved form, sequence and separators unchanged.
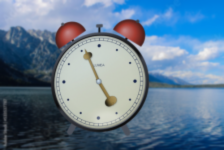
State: 4 h 56 min
